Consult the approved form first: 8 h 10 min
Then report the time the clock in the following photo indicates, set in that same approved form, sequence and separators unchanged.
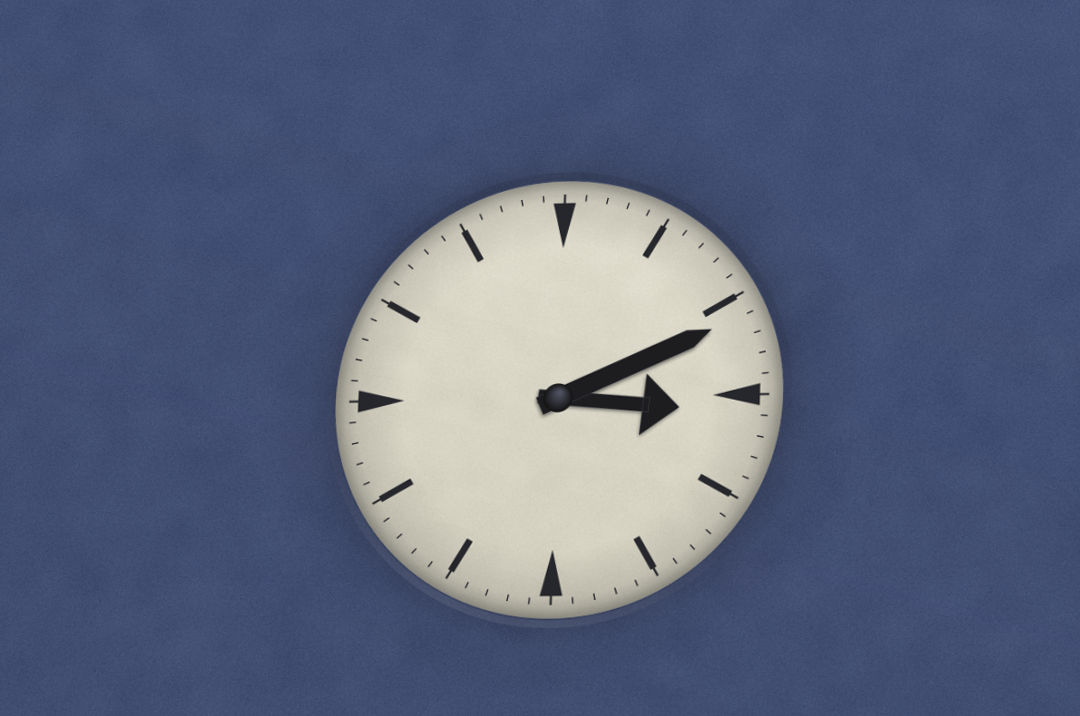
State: 3 h 11 min
